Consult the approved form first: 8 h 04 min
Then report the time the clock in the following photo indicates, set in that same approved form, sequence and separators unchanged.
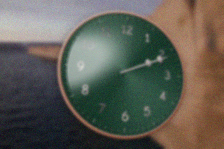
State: 2 h 11 min
